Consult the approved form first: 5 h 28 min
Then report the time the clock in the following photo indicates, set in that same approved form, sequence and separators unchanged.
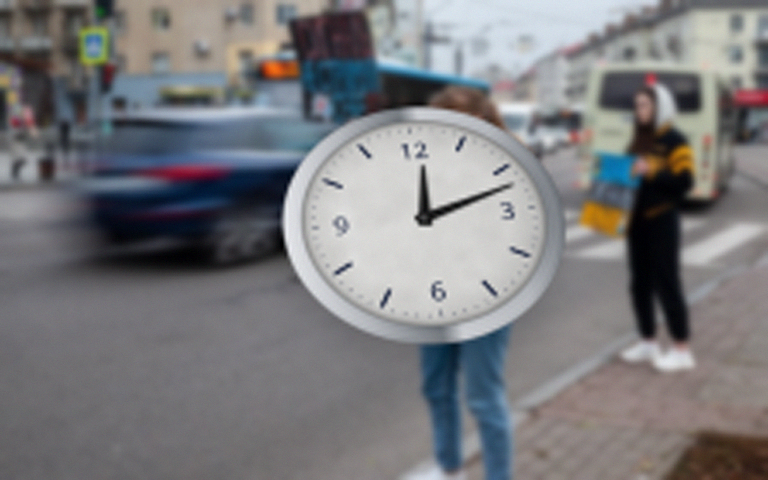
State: 12 h 12 min
